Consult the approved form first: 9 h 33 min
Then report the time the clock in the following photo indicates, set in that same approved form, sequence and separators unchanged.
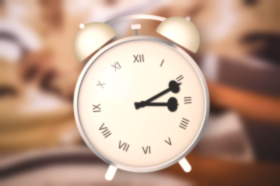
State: 3 h 11 min
